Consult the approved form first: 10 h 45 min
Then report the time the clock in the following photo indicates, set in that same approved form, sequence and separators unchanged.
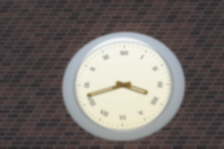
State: 3 h 42 min
